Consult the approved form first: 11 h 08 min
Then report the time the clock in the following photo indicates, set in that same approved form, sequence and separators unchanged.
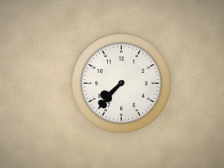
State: 7 h 37 min
